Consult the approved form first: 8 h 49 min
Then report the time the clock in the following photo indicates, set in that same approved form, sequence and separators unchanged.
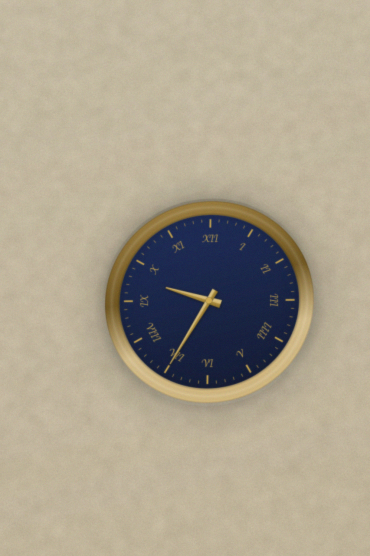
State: 9 h 35 min
